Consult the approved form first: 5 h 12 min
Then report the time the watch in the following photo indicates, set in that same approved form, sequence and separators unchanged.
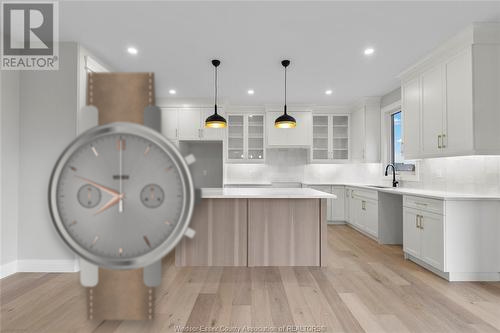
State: 7 h 49 min
